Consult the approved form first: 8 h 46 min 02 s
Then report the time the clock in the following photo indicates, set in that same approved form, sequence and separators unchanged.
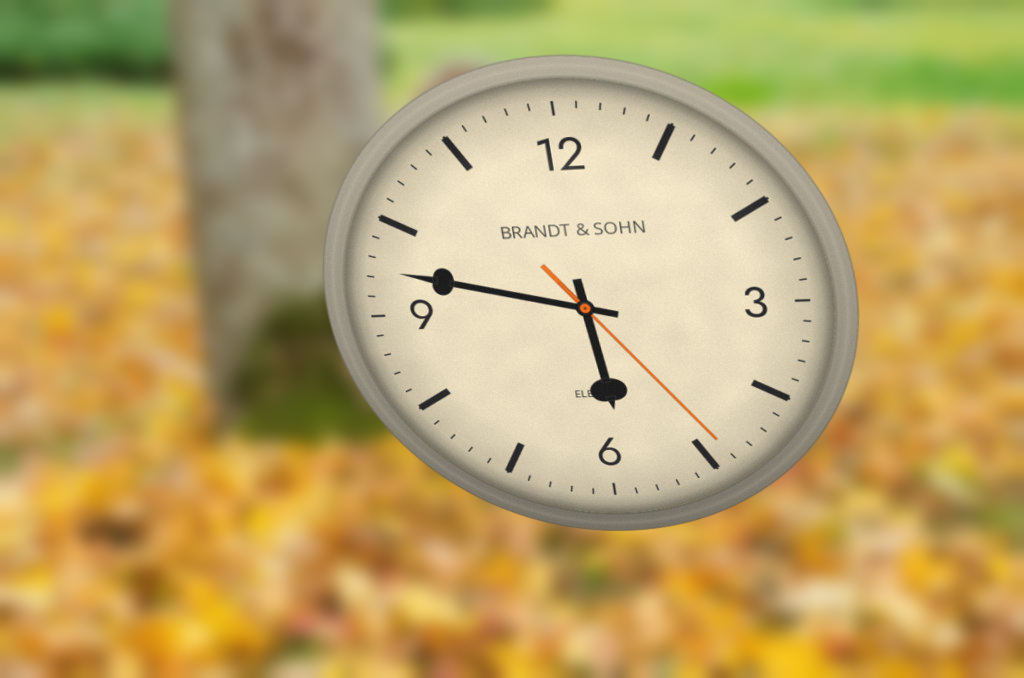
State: 5 h 47 min 24 s
